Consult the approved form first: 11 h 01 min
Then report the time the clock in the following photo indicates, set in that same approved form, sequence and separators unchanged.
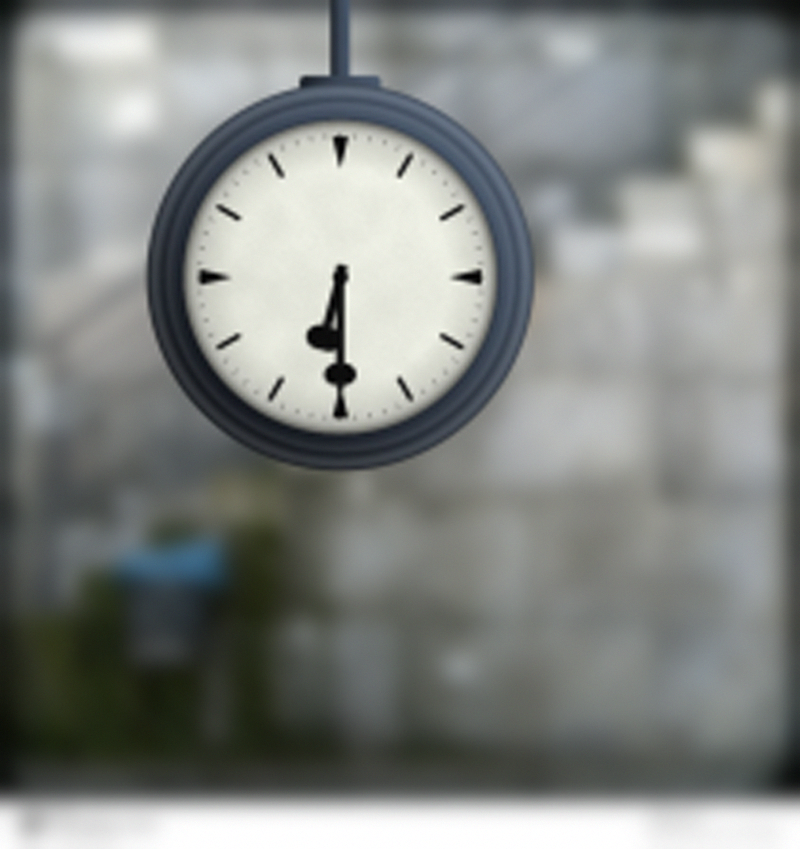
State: 6 h 30 min
